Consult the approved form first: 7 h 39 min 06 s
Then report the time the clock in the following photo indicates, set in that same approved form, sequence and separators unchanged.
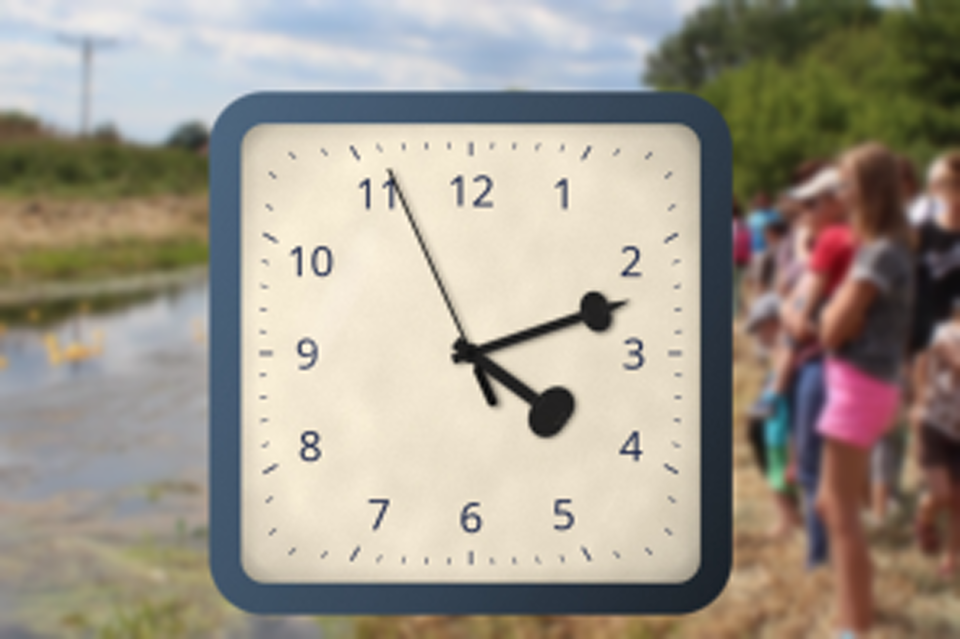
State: 4 h 11 min 56 s
